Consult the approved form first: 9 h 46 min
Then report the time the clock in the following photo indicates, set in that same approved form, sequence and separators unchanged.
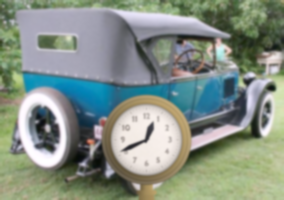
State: 12 h 41 min
